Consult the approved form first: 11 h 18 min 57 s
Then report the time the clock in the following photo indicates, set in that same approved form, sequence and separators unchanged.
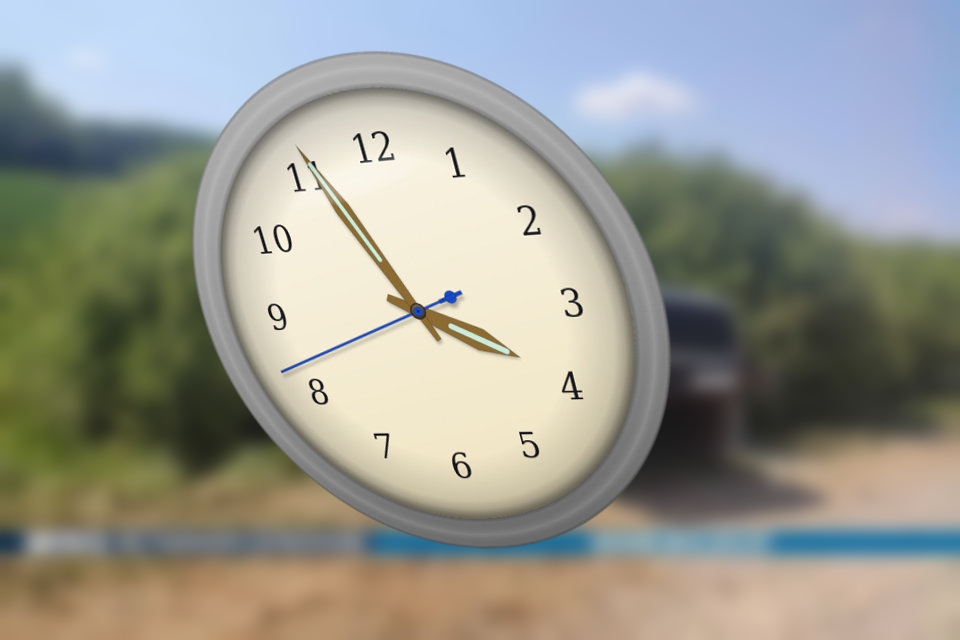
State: 3 h 55 min 42 s
